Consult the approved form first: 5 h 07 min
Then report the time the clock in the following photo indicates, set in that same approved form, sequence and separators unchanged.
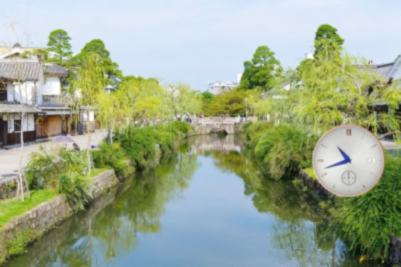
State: 10 h 42 min
